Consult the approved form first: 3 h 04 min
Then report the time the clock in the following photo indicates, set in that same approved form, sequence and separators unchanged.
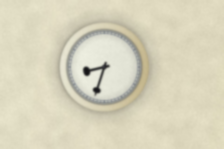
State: 8 h 33 min
